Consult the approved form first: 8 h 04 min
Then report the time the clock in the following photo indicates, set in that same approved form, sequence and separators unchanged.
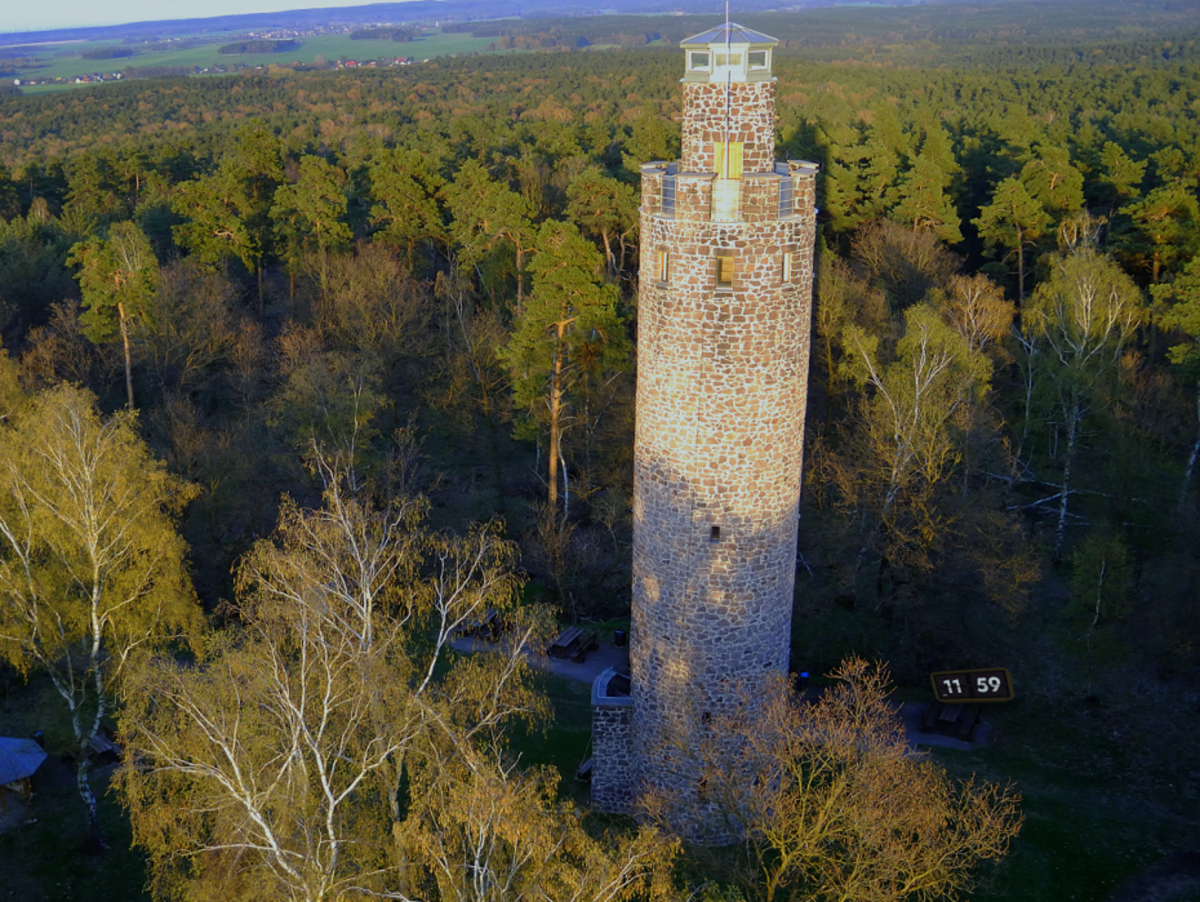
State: 11 h 59 min
